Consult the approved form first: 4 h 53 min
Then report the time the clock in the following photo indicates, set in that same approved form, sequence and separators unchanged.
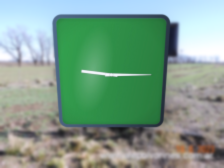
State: 9 h 15 min
